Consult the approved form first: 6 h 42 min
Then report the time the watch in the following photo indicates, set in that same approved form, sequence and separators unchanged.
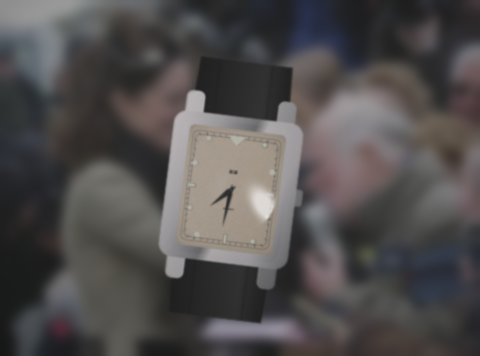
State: 7 h 31 min
